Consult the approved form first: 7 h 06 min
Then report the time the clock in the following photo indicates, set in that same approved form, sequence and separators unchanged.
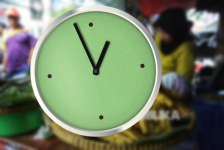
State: 12 h 57 min
